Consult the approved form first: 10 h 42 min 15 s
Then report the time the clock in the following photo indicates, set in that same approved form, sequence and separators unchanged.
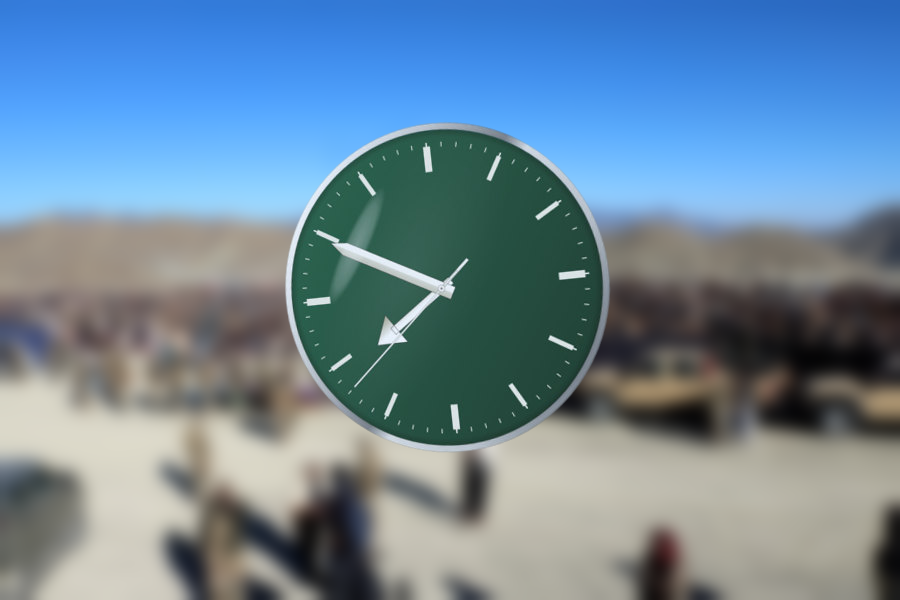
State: 7 h 49 min 38 s
